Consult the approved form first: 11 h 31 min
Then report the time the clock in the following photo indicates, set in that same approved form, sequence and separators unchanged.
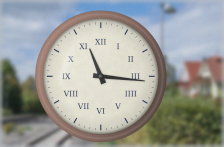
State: 11 h 16 min
